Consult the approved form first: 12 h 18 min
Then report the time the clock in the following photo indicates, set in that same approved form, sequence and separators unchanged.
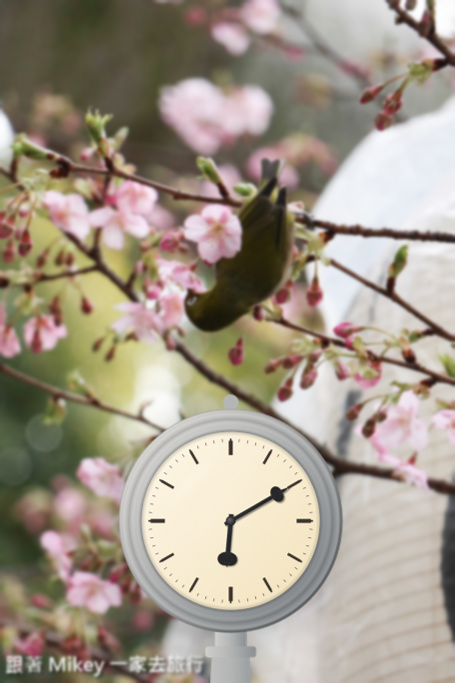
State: 6 h 10 min
